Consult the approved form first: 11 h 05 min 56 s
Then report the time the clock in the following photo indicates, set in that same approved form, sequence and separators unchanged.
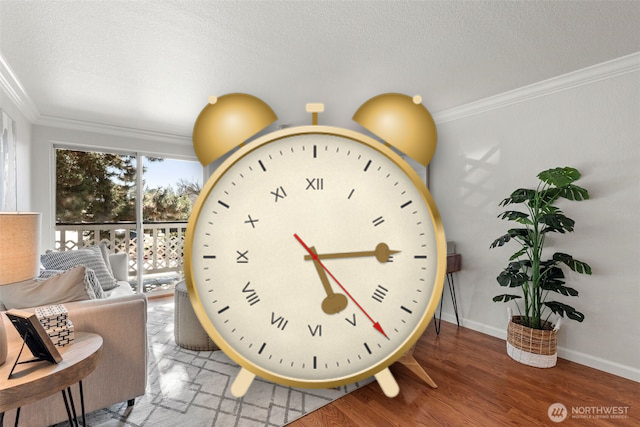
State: 5 h 14 min 23 s
